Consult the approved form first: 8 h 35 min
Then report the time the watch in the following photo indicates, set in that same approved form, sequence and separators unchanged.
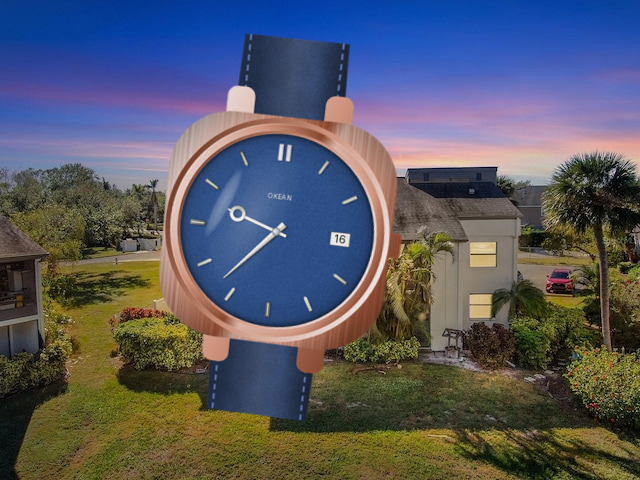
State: 9 h 37 min
